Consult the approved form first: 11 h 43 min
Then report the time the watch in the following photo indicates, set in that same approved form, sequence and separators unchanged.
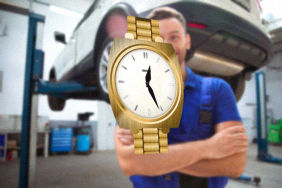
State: 12 h 26 min
